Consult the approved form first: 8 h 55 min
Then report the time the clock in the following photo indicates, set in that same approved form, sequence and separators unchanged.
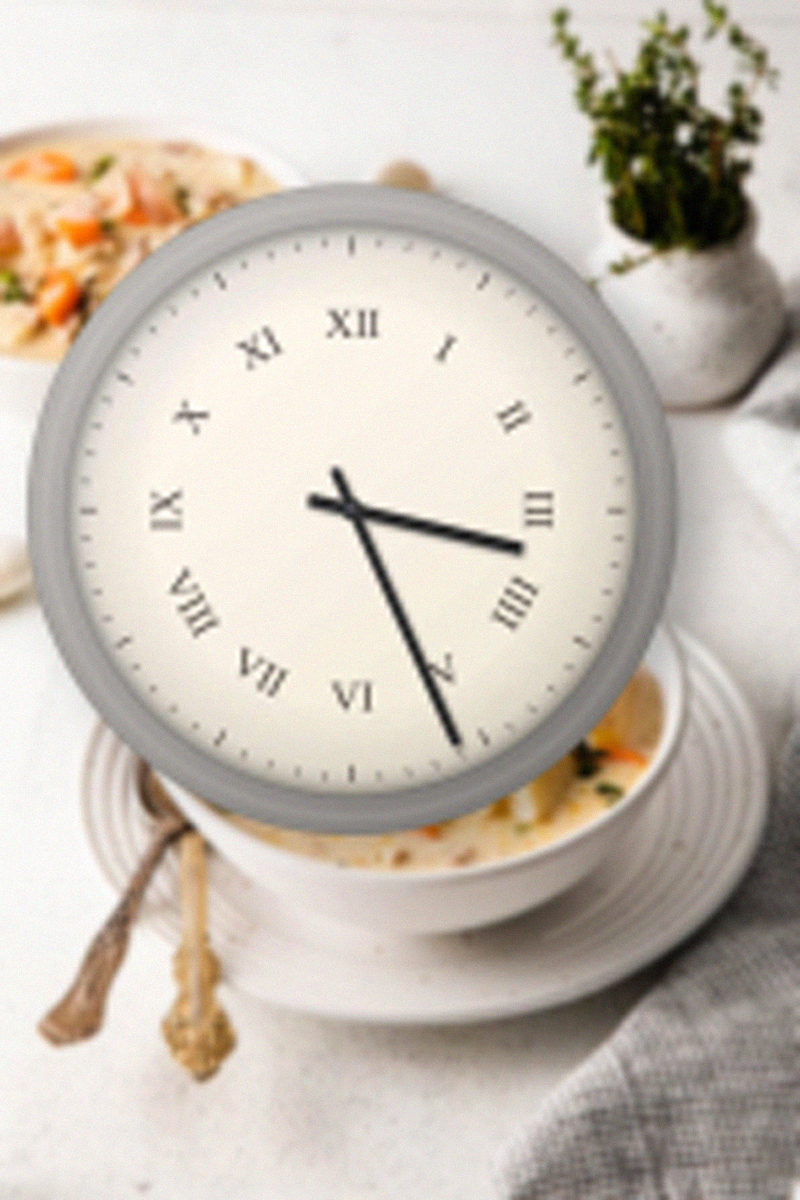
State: 3 h 26 min
